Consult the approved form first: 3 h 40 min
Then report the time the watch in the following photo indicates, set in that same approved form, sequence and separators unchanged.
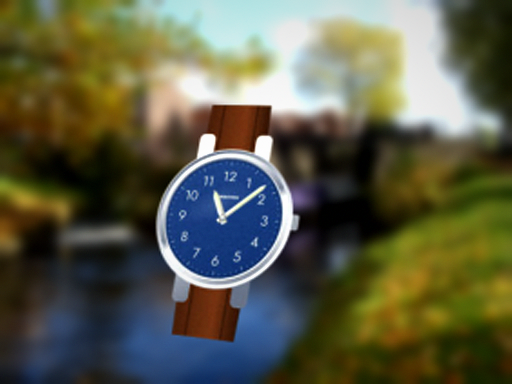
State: 11 h 08 min
